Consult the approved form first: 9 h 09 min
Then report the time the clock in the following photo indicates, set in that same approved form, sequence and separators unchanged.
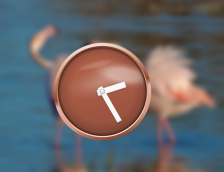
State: 2 h 25 min
